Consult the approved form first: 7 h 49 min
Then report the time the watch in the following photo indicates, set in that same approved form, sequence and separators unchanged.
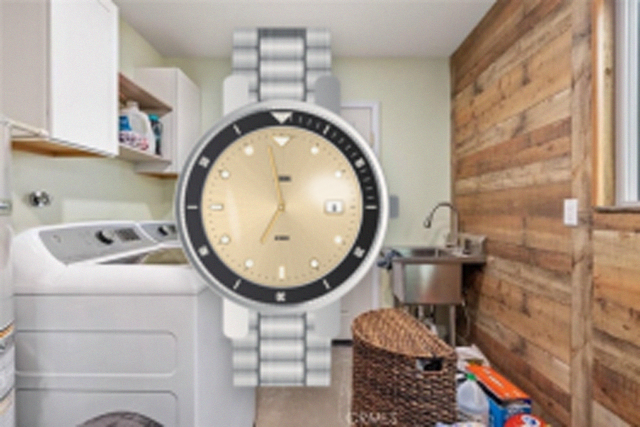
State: 6 h 58 min
